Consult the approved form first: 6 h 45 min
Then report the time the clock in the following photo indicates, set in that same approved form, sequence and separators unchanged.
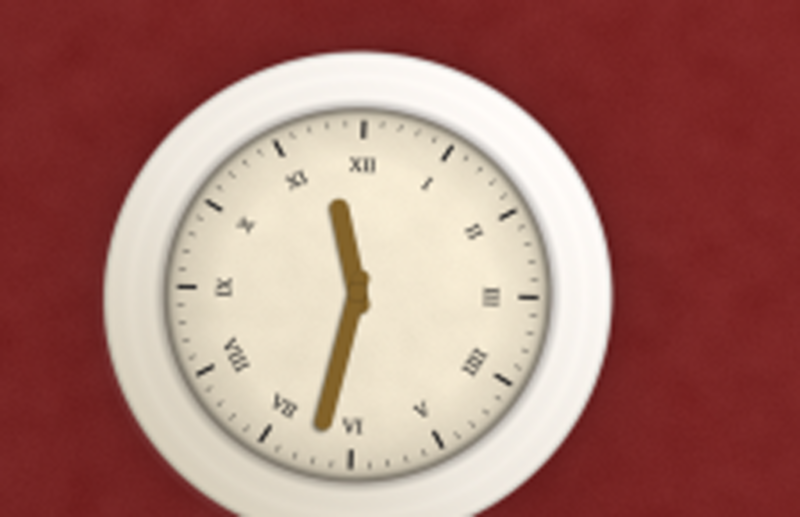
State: 11 h 32 min
